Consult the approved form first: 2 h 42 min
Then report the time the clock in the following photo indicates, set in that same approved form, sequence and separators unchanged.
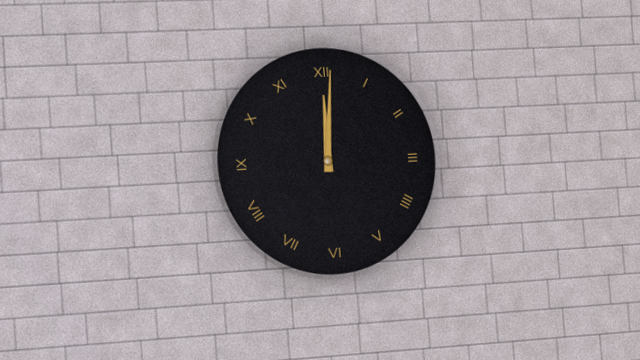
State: 12 h 01 min
